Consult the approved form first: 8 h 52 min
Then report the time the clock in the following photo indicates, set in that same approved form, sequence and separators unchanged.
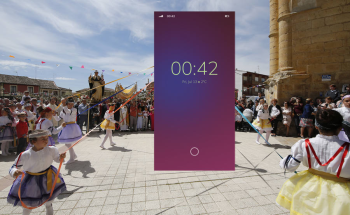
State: 0 h 42 min
